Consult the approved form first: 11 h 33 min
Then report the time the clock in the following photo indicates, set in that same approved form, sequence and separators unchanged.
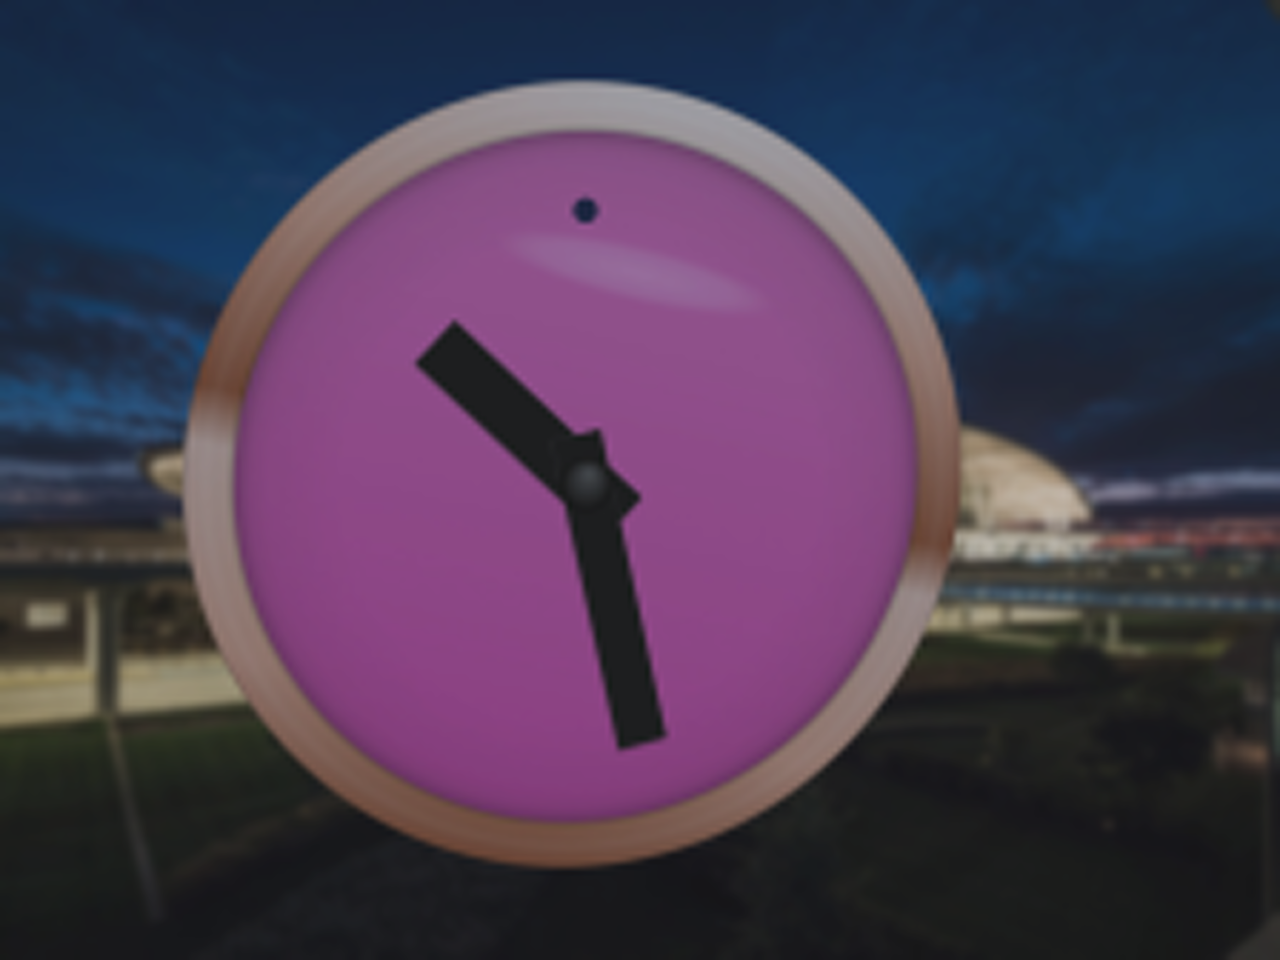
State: 10 h 28 min
